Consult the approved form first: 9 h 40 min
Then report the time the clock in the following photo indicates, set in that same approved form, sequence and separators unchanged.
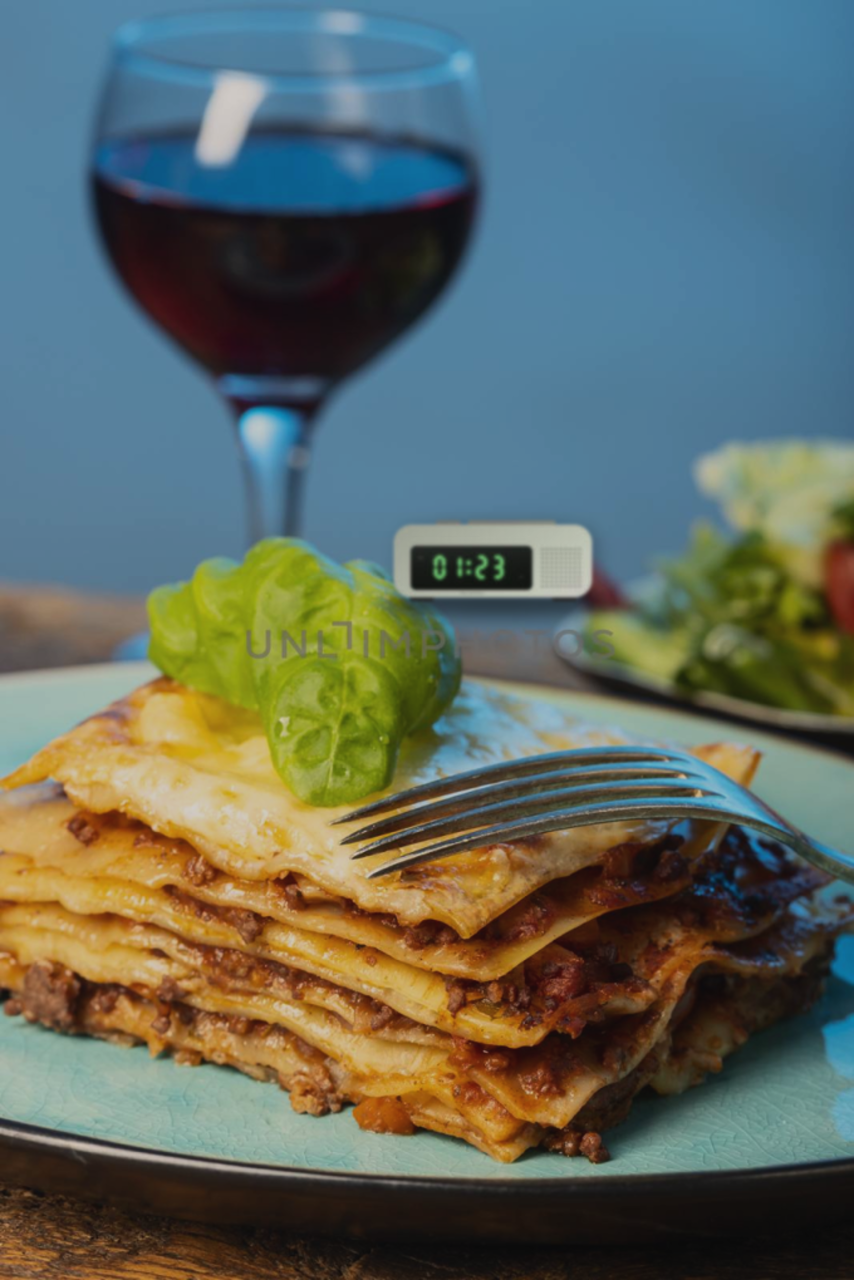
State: 1 h 23 min
